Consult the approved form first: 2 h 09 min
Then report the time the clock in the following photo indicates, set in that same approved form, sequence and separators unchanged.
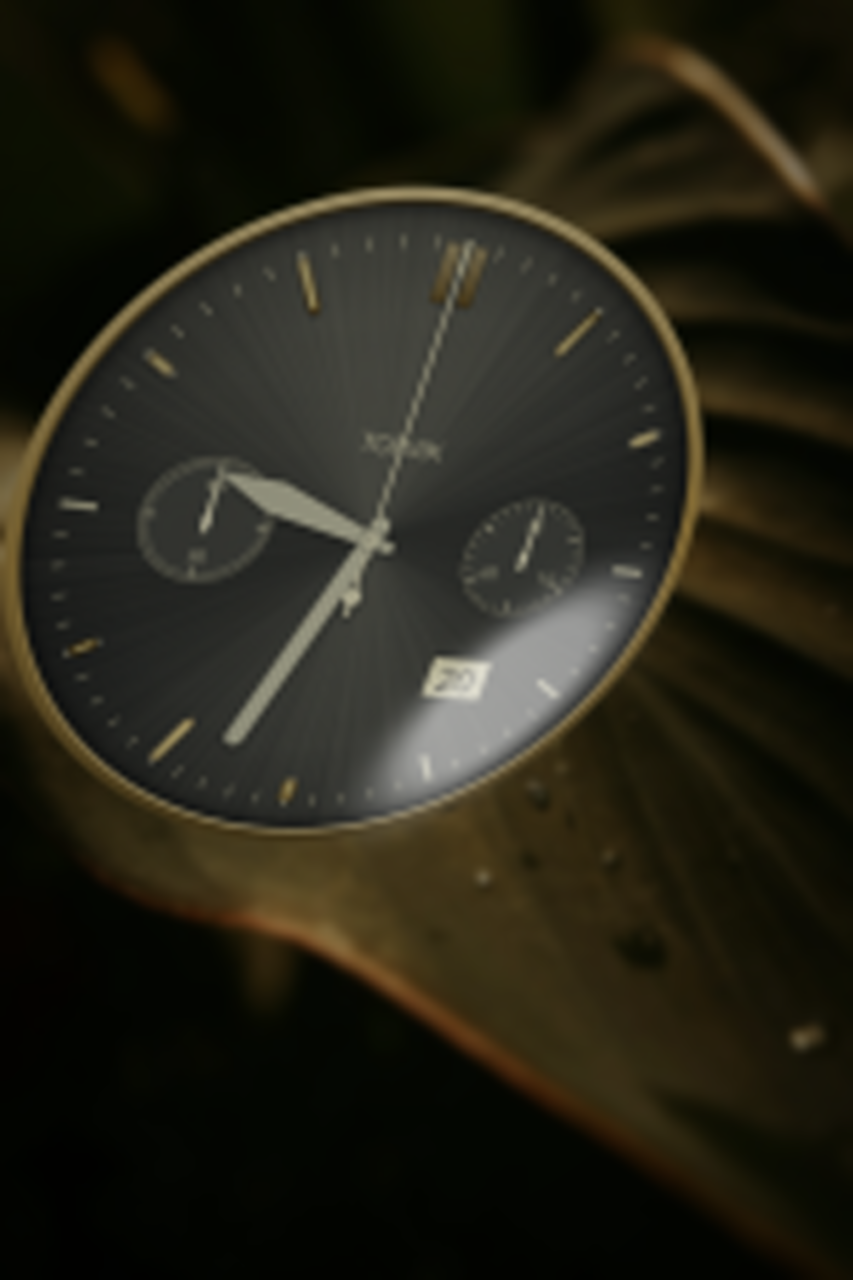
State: 9 h 33 min
